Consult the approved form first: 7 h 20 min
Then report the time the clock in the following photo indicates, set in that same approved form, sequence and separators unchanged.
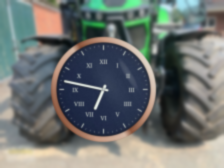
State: 6 h 47 min
